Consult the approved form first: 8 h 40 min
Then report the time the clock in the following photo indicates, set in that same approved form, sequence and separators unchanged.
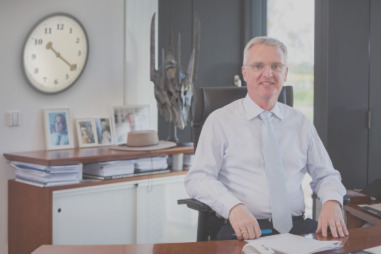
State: 10 h 21 min
